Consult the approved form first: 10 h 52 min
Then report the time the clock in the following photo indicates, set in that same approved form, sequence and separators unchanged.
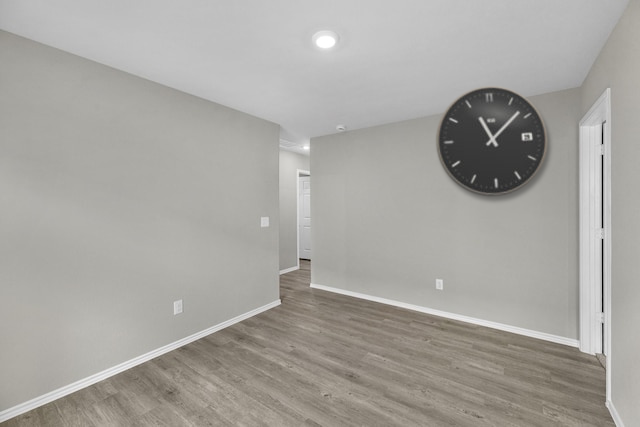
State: 11 h 08 min
